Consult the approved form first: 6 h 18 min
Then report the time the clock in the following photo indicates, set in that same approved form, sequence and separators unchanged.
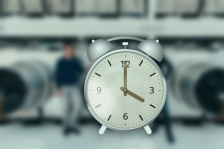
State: 4 h 00 min
